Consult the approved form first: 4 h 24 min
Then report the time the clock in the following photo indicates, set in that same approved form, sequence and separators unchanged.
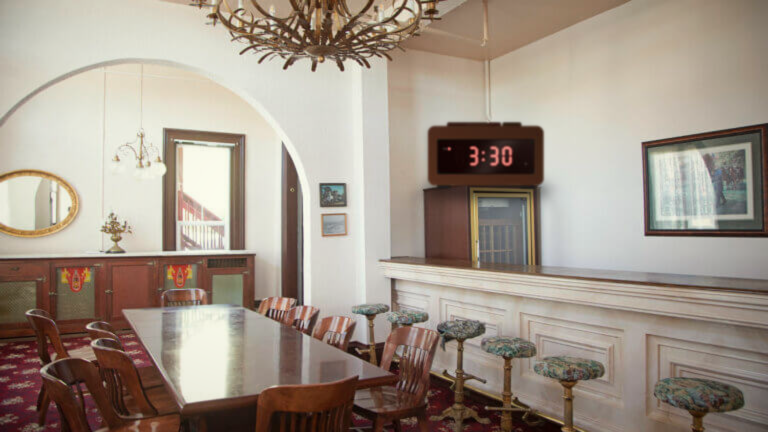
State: 3 h 30 min
